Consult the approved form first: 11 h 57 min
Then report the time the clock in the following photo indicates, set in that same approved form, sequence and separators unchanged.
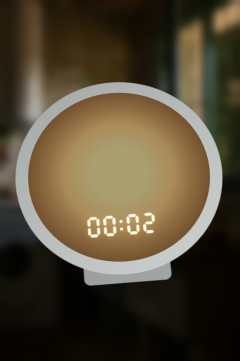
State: 0 h 02 min
